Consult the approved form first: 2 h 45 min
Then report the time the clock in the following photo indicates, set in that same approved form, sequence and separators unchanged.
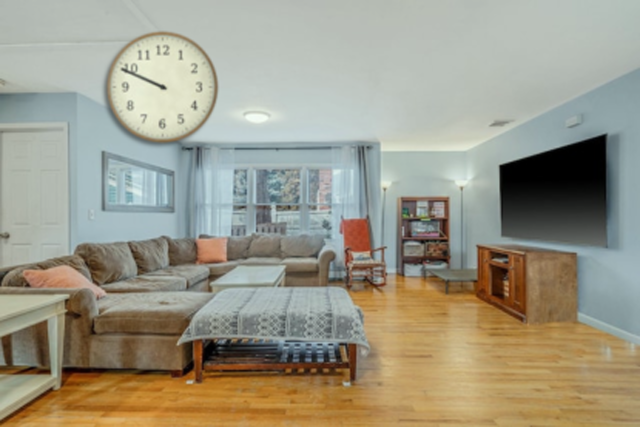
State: 9 h 49 min
